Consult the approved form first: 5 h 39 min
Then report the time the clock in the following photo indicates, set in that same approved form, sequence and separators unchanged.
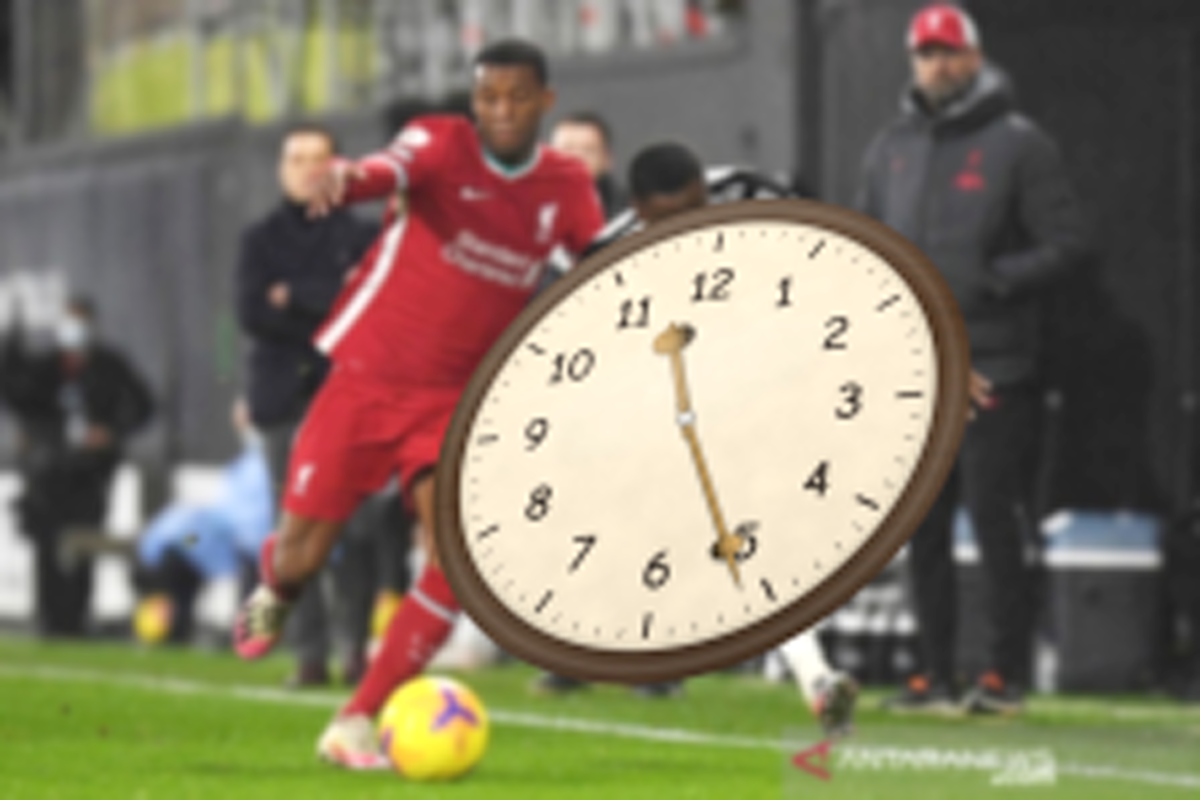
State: 11 h 26 min
